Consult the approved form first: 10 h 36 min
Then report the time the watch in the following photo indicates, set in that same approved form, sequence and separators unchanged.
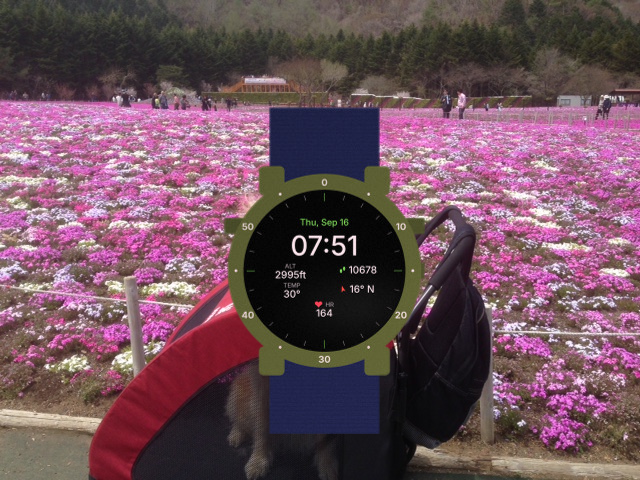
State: 7 h 51 min
